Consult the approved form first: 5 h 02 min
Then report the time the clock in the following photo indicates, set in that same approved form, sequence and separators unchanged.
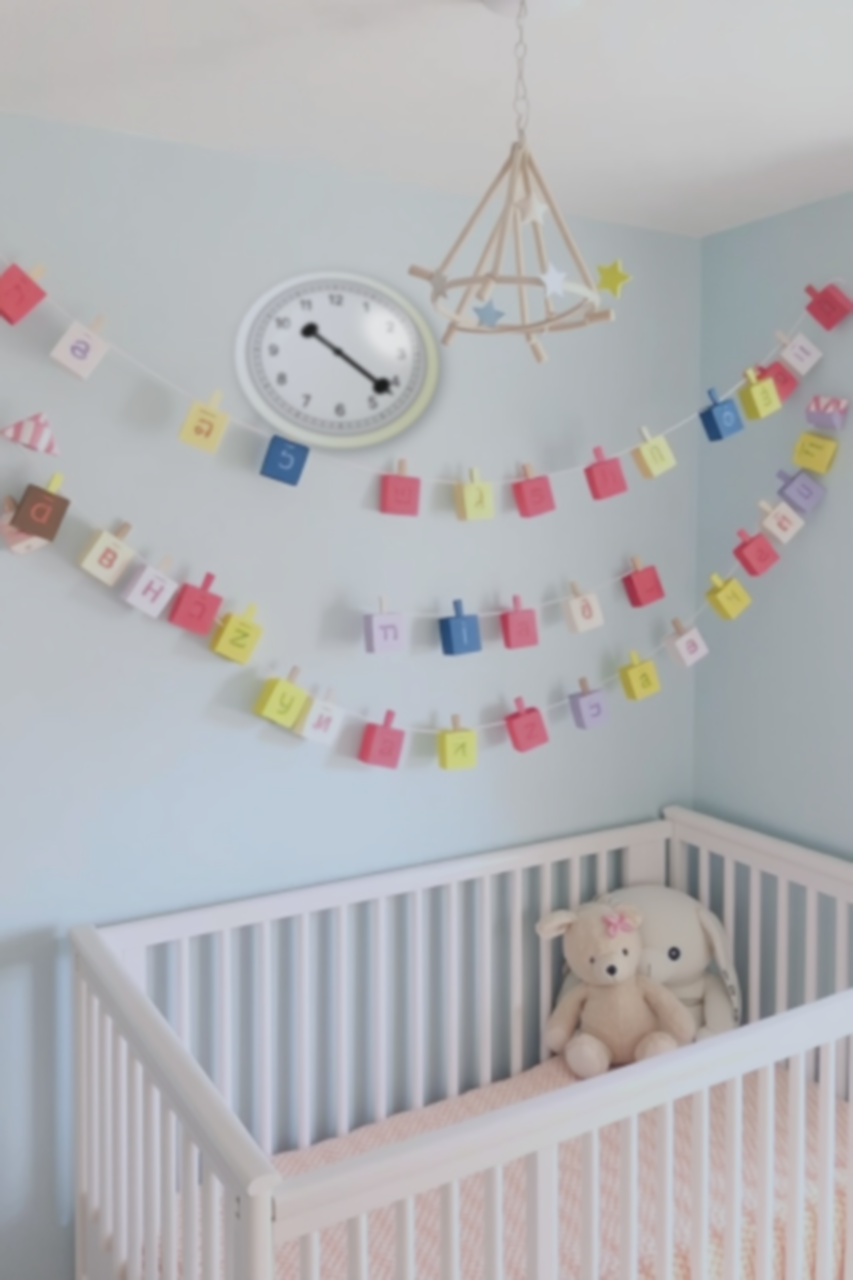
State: 10 h 22 min
